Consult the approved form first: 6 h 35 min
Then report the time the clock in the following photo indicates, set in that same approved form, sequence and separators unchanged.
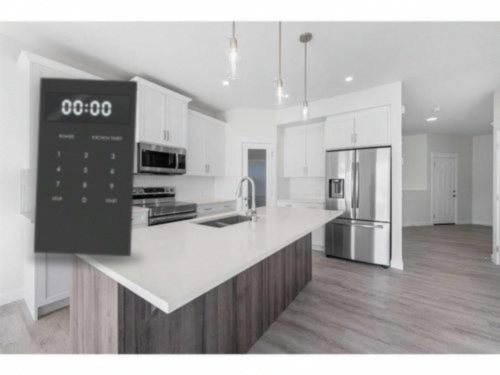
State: 0 h 00 min
